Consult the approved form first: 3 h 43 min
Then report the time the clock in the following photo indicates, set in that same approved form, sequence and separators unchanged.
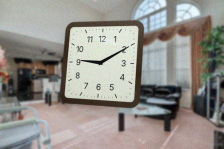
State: 9 h 10 min
